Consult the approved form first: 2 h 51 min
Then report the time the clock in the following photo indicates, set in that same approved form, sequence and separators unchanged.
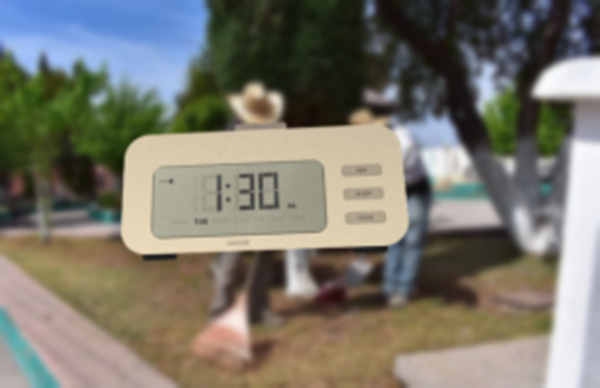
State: 1 h 30 min
